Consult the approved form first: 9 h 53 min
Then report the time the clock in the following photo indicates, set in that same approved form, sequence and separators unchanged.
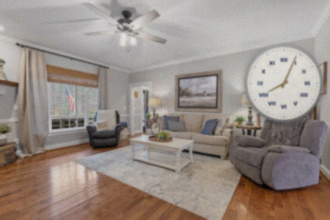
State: 8 h 04 min
